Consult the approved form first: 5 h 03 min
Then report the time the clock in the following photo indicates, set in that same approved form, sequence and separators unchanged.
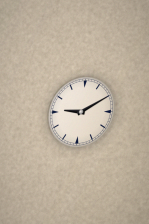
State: 9 h 10 min
